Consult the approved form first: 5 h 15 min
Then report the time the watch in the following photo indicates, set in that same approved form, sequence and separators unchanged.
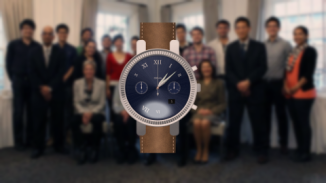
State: 1 h 08 min
